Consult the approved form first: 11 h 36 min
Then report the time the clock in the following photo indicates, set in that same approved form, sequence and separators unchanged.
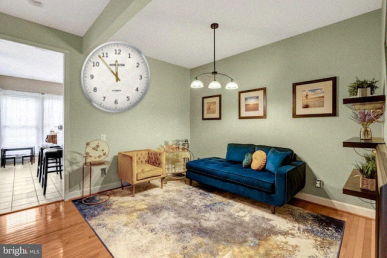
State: 11 h 53 min
